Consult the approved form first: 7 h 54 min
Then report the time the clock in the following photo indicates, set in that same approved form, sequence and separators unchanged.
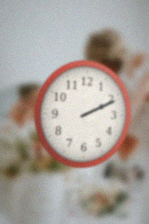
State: 2 h 11 min
